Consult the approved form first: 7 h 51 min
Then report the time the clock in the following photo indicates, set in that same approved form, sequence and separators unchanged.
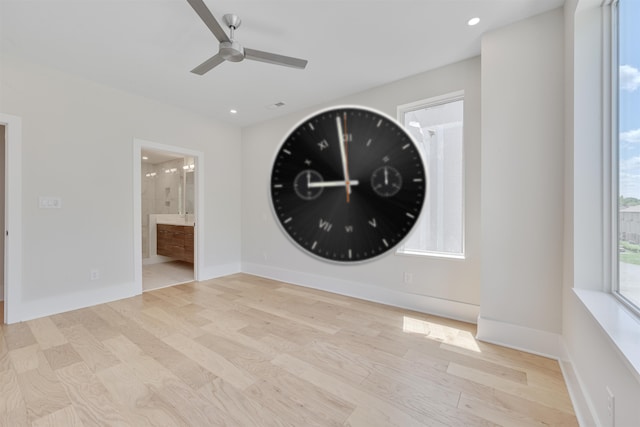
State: 8 h 59 min
